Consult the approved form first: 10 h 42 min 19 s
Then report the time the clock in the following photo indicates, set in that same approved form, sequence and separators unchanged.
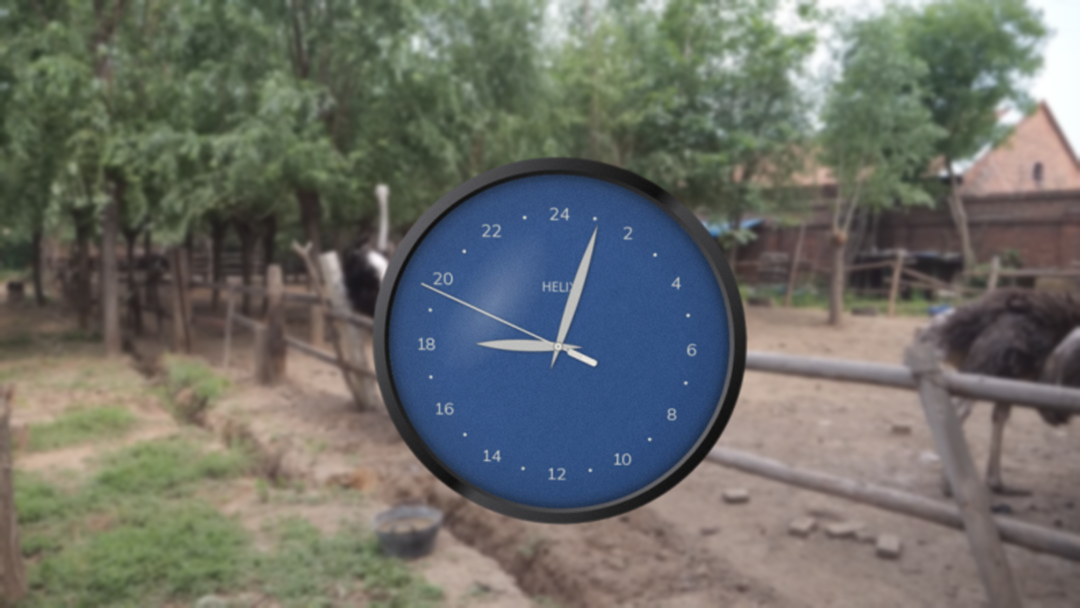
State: 18 h 02 min 49 s
